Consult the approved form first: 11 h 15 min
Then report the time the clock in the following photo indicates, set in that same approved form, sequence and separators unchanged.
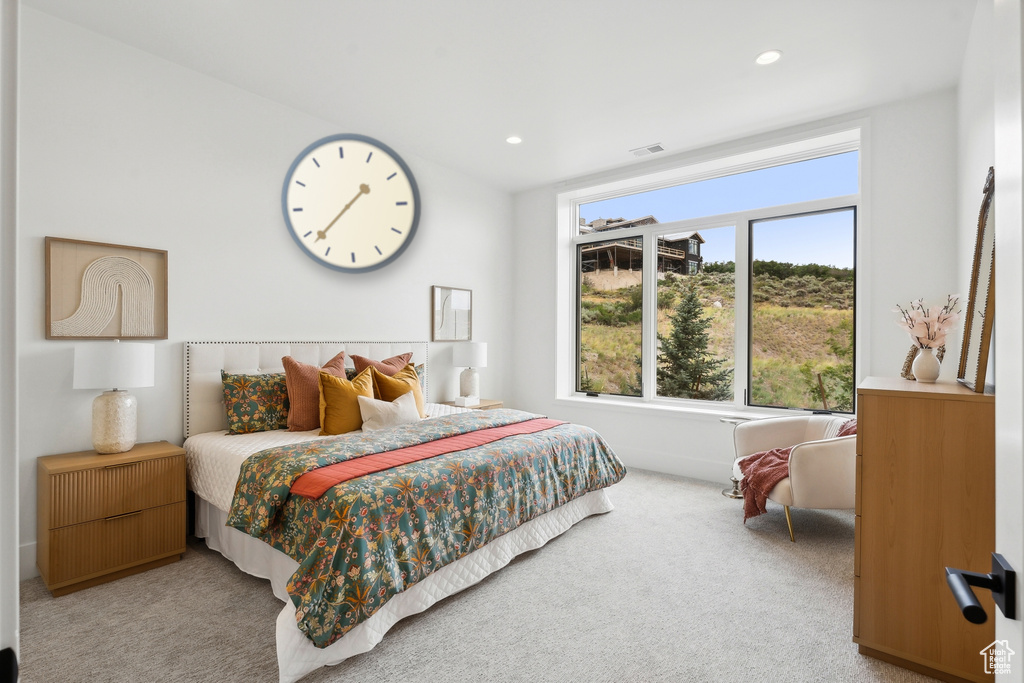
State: 1 h 38 min
